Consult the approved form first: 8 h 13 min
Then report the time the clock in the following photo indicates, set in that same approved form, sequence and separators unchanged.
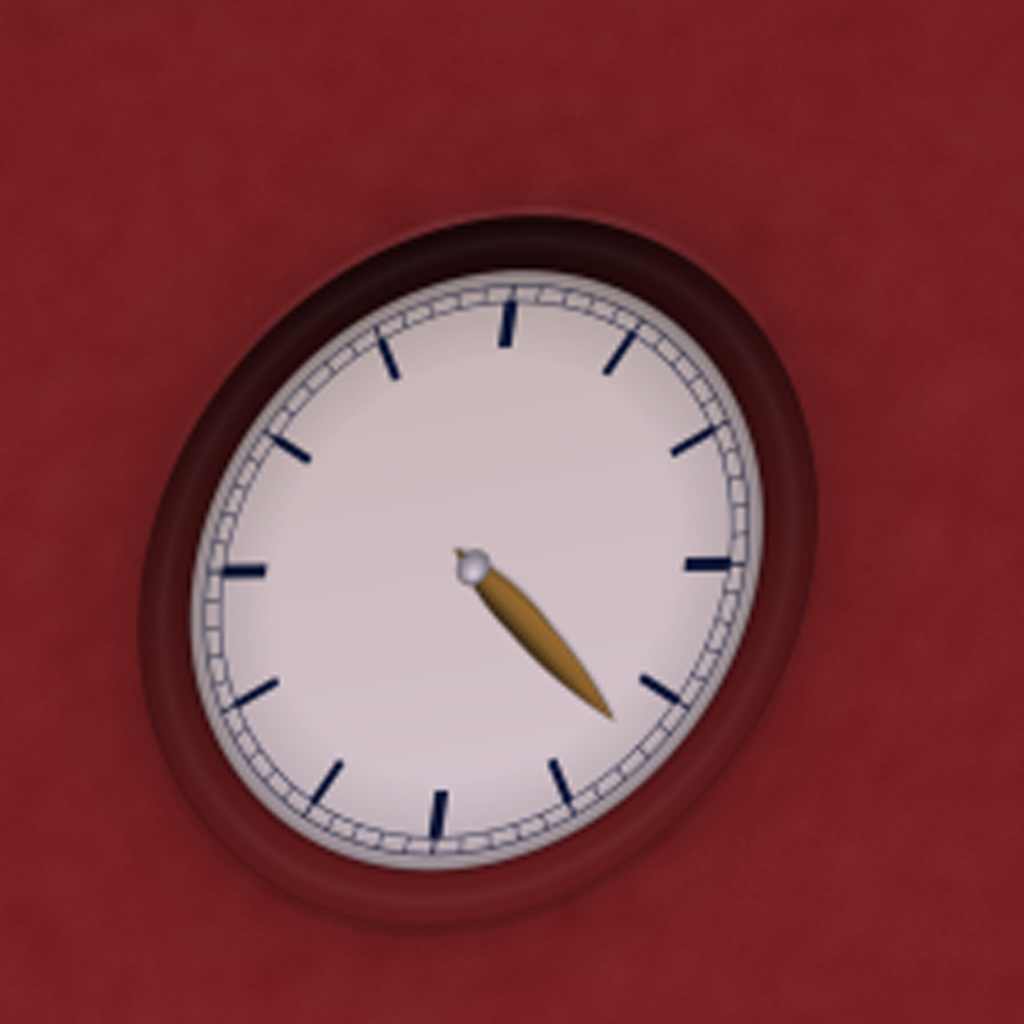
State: 4 h 22 min
